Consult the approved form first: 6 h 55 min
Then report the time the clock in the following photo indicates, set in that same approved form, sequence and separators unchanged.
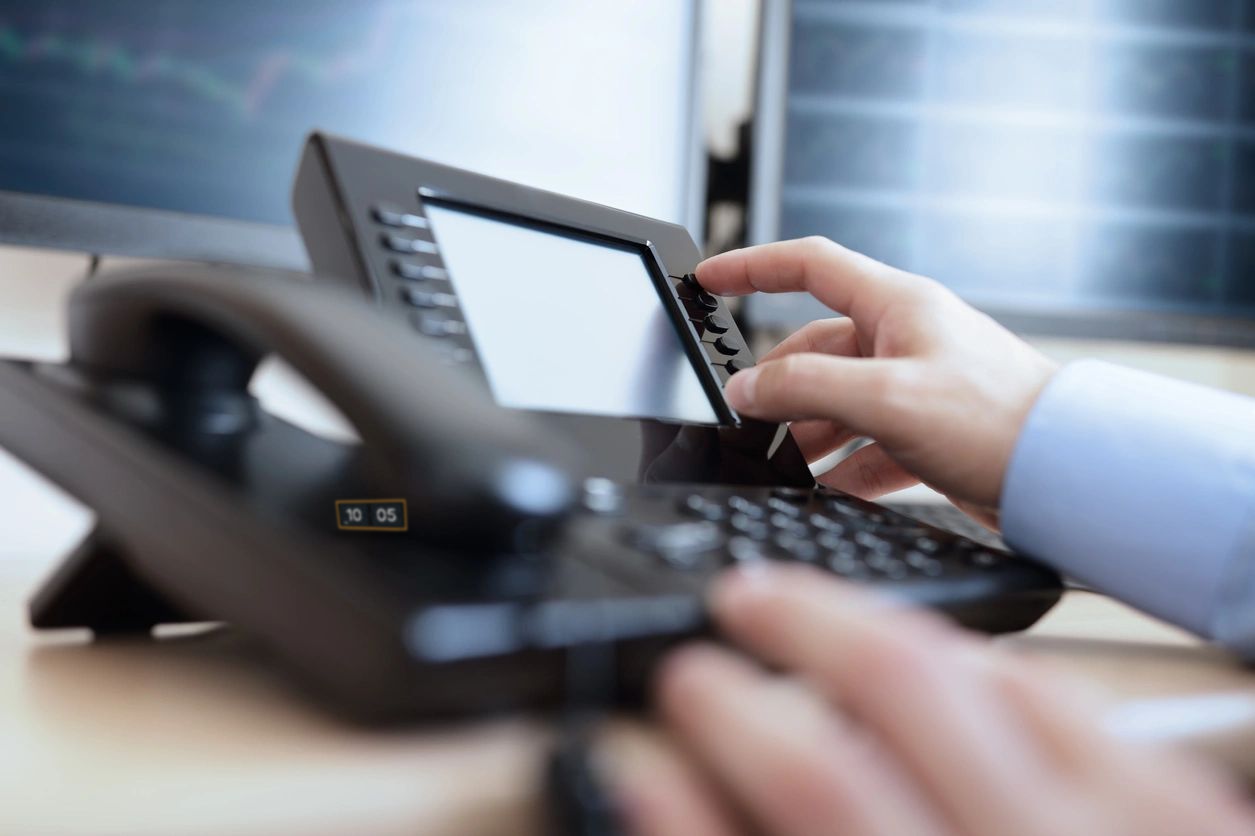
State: 10 h 05 min
